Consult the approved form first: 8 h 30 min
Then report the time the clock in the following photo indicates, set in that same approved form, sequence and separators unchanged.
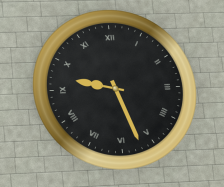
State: 9 h 27 min
